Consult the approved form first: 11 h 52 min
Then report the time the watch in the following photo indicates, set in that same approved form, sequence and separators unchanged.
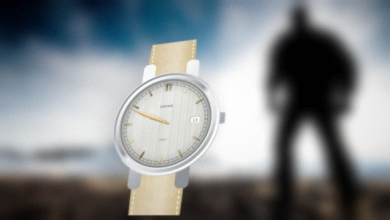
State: 9 h 49 min
